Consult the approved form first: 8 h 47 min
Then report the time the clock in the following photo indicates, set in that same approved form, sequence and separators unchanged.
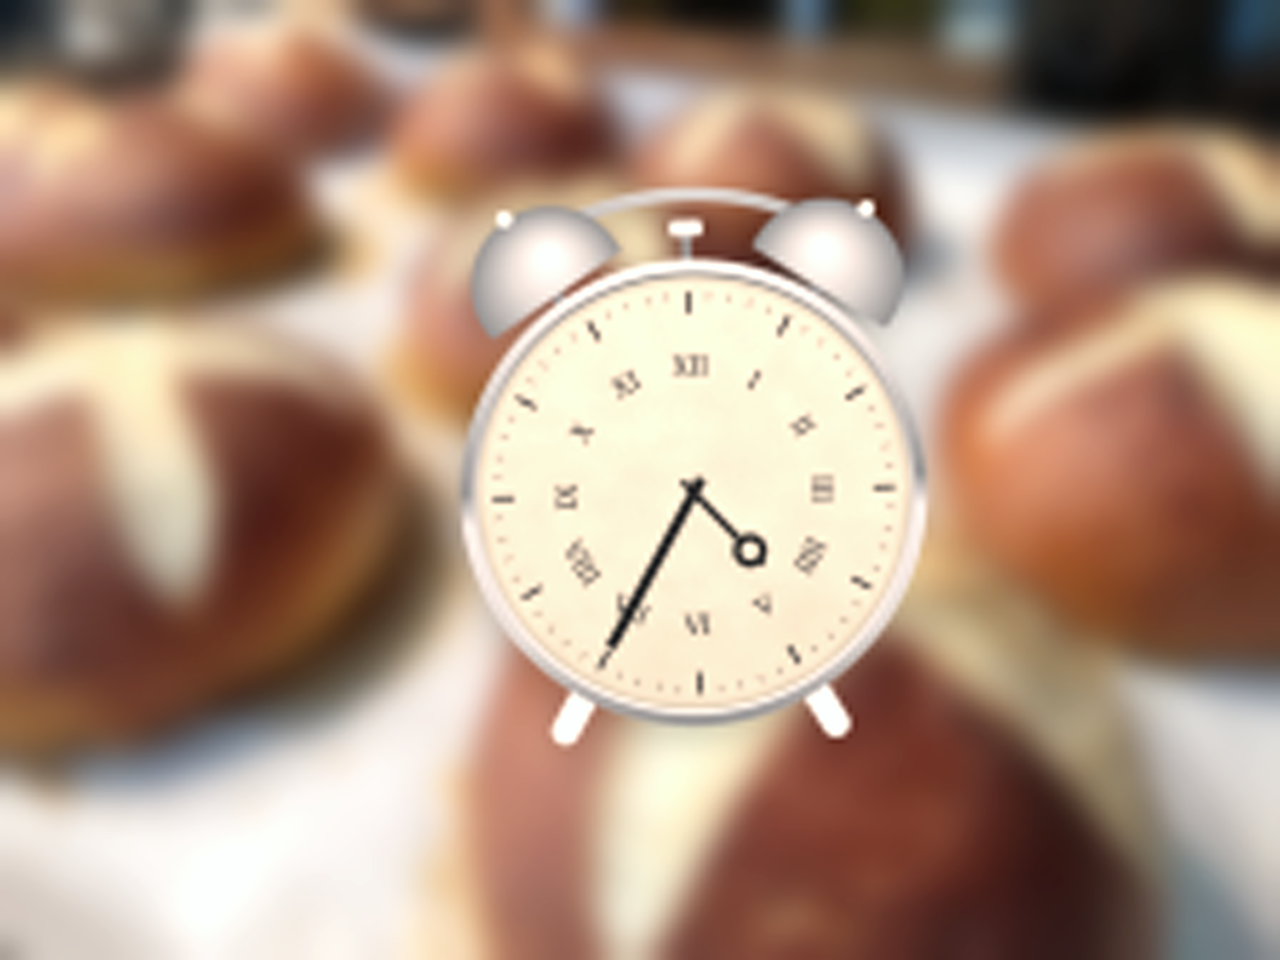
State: 4 h 35 min
